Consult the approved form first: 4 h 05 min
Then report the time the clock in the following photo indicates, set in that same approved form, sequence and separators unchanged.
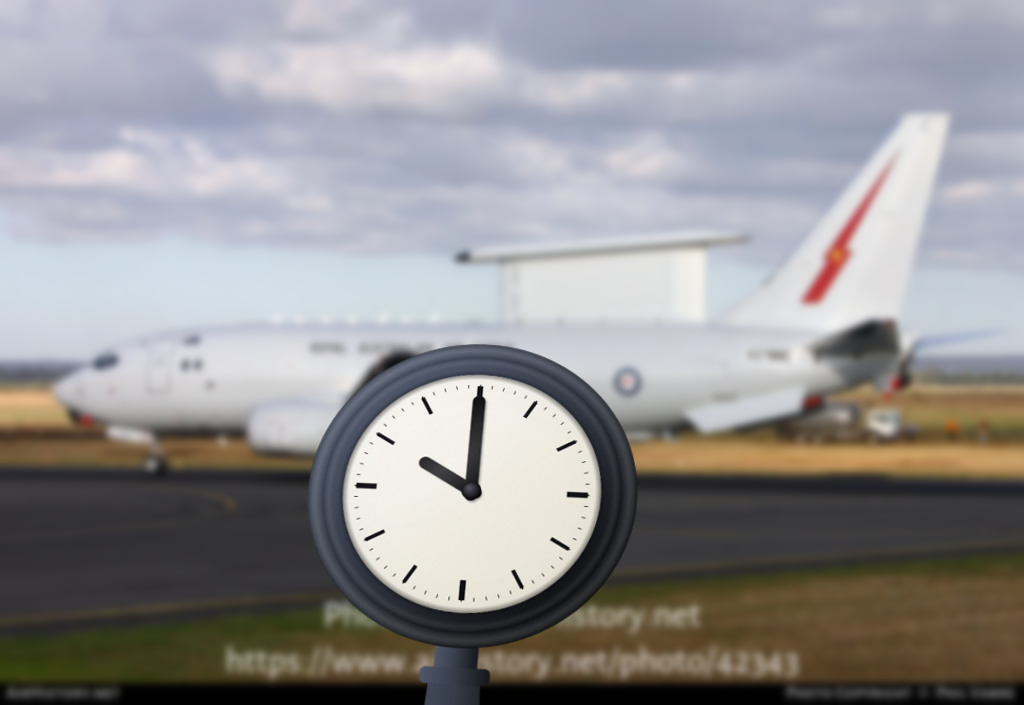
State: 10 h 00 min
